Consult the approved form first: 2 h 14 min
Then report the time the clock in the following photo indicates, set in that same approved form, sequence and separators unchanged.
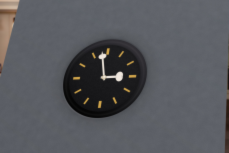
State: 2 h 58 min
